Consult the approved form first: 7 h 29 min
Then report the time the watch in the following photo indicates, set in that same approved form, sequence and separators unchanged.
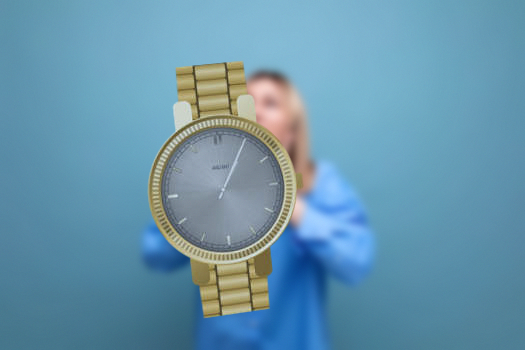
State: 1 h 05 min
